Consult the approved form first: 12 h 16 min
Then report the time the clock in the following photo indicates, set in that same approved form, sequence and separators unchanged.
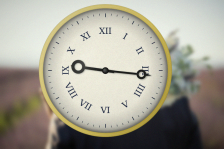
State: 9 h 16 min
